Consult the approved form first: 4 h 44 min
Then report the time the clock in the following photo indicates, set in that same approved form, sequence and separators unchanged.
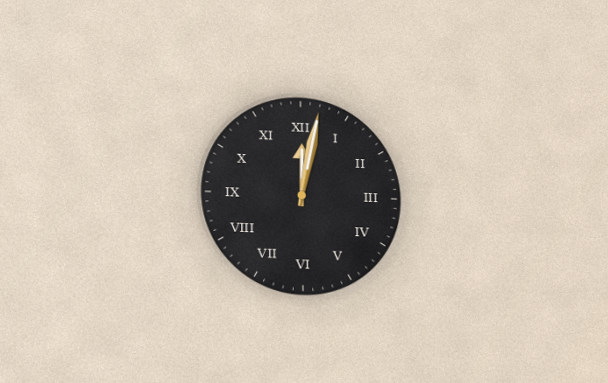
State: 12 h 02 min
